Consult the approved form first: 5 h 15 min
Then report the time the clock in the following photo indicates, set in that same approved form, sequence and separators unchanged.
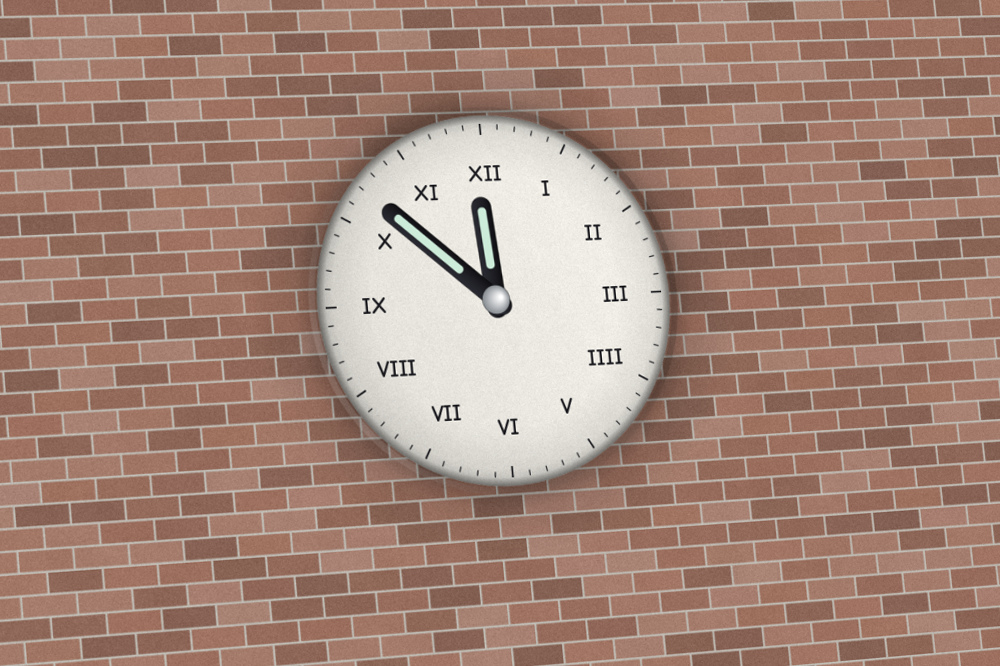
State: 11 h 52 min
